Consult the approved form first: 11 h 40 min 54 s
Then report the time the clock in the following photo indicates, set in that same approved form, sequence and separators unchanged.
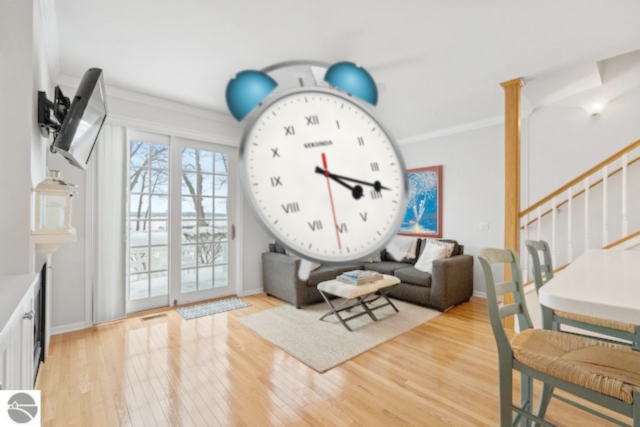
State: 4 h 18 min 31 s
